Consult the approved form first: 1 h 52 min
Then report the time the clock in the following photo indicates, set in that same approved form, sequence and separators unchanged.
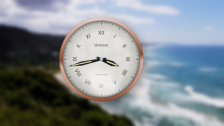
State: 3 h 43 min
